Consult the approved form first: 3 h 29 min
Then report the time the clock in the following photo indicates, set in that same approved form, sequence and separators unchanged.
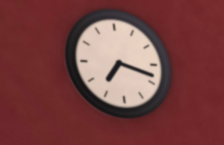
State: 7 h 18 min
